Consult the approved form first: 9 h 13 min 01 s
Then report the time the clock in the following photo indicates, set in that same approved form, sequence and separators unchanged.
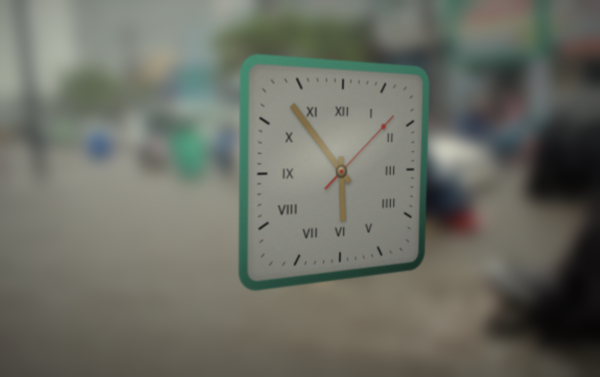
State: 5 h 53 min 08 s
